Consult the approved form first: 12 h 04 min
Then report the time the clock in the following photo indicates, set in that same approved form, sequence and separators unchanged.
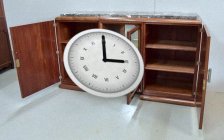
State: 3 h 00 min
